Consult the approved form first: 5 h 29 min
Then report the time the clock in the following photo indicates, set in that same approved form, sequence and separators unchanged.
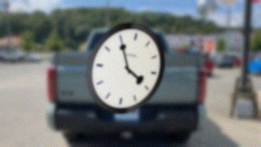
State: 3 h 55 min
